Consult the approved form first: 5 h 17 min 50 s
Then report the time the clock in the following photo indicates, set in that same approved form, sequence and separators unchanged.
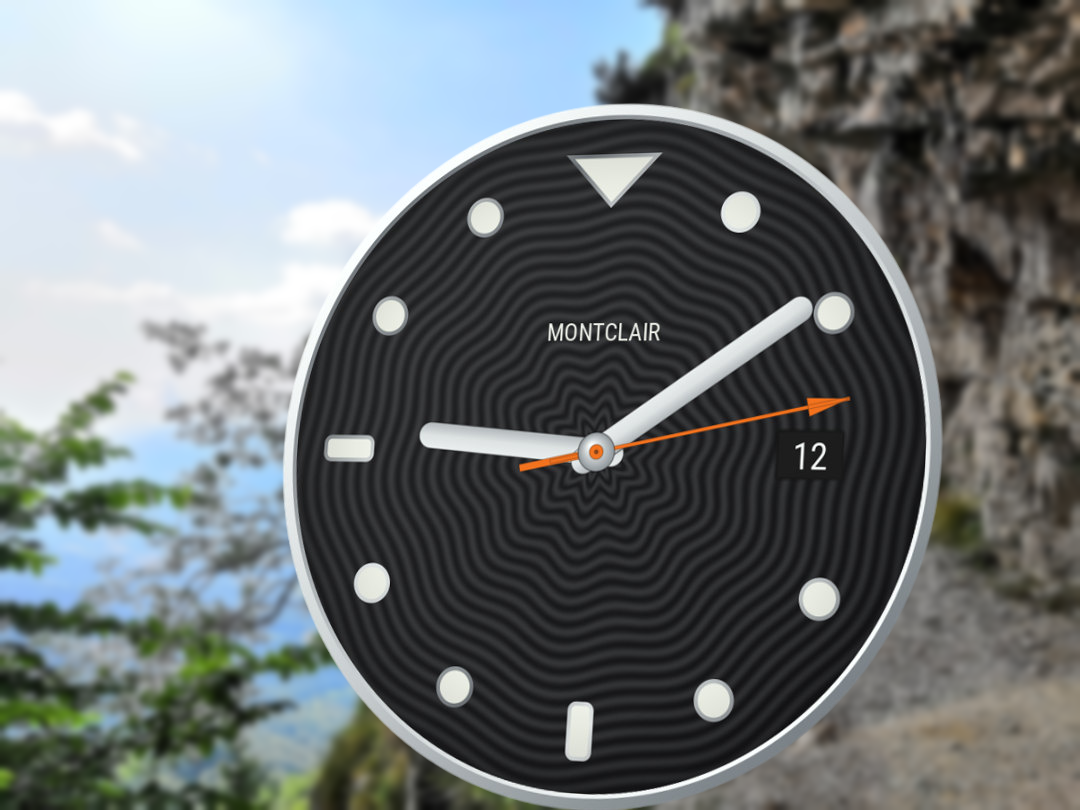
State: 9 h 09 min 13 s
